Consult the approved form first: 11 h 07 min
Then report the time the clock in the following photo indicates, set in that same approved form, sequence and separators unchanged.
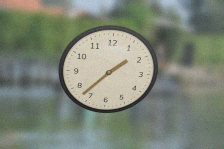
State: 1 h 37 min
